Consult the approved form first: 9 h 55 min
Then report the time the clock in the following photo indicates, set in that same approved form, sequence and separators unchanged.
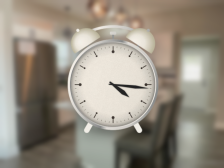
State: 4 h 16 min
